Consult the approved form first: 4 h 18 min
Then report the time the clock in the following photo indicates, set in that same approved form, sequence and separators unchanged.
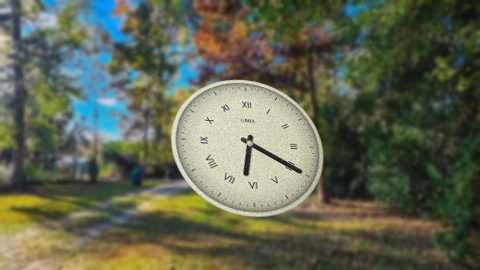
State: 6 h 20 min
